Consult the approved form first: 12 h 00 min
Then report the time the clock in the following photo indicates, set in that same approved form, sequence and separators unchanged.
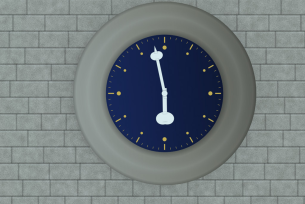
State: 5 h 58 min
